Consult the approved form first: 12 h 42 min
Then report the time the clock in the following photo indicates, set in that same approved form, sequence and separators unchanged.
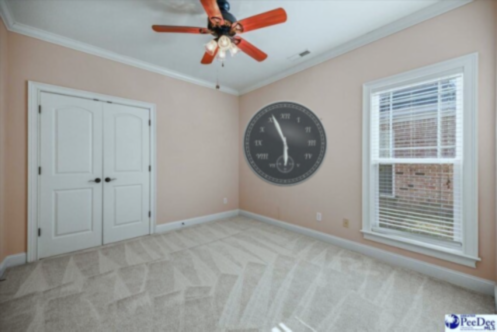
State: 5 h 56 min
